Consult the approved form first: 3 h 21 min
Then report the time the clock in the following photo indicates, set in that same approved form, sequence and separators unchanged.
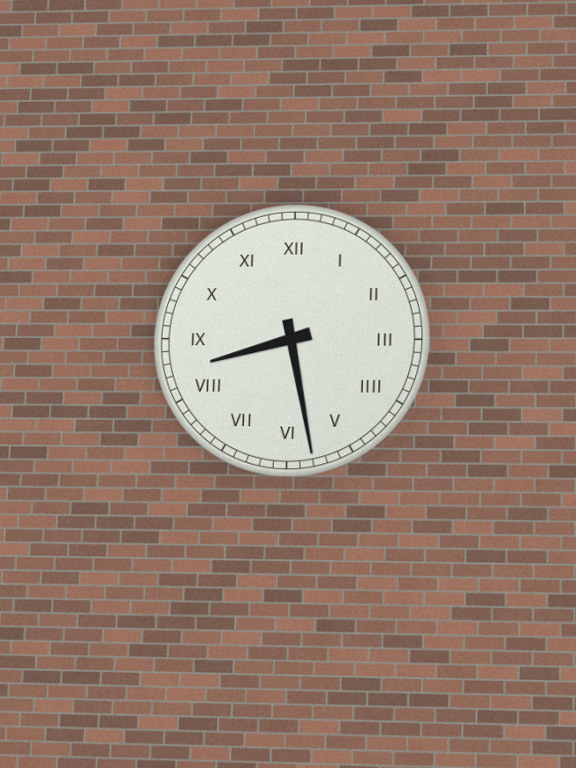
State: 8 h 28 min
